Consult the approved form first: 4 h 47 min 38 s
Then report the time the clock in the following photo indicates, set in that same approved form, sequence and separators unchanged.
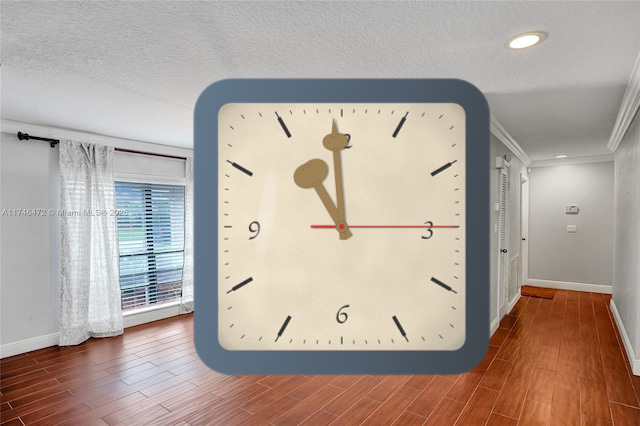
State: 10 h 59 min 15 s
